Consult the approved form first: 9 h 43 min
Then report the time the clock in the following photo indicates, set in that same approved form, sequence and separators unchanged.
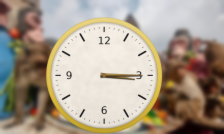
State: 3 h 15 min
